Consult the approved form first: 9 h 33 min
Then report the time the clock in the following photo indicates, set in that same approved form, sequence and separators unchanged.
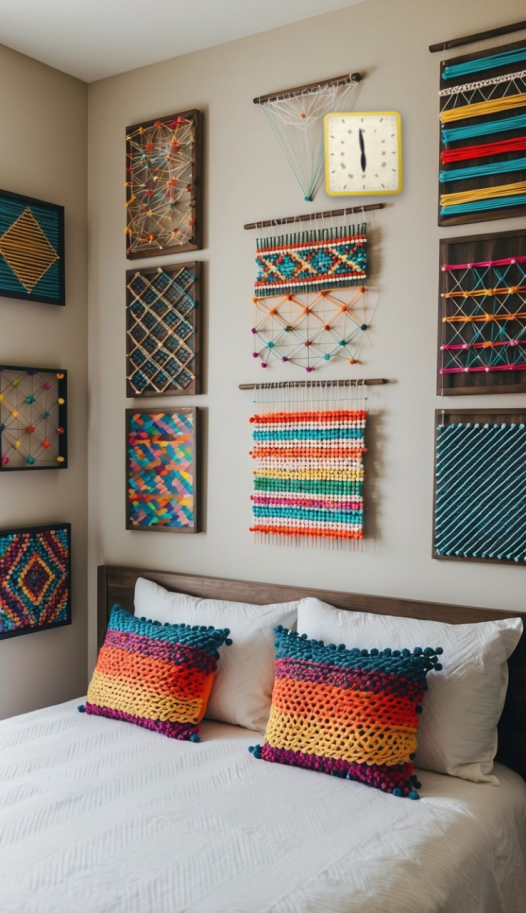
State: 5 h 59 min
